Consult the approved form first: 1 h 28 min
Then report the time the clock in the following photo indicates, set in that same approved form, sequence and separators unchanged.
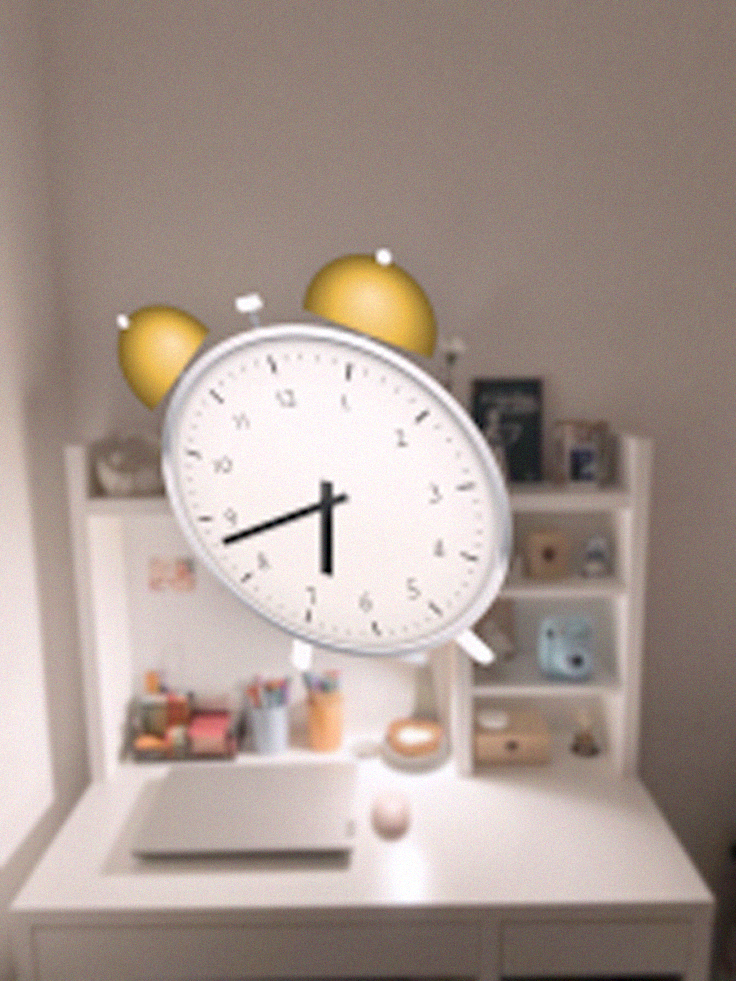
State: 6 h 43 min
